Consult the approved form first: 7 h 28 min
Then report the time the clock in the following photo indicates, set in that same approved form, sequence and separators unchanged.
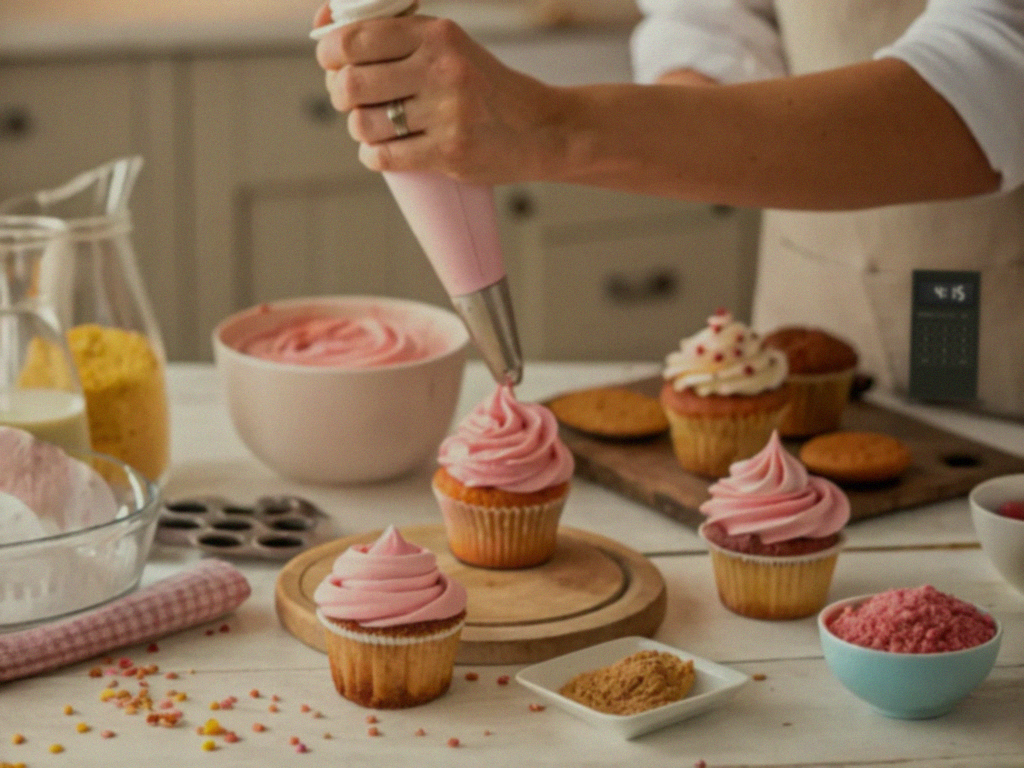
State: 4 h 15 min
